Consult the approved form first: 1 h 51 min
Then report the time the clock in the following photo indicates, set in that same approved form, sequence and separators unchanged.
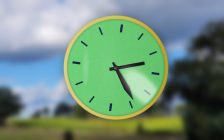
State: 2 h 24 min
